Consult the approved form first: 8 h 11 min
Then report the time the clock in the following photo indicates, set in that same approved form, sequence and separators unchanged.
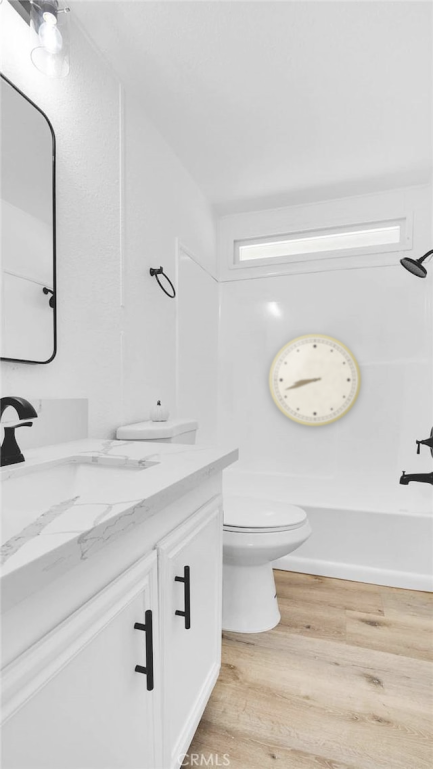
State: 8 h 42 min
